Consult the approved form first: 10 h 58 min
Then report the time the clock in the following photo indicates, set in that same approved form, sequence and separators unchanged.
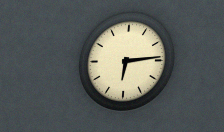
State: 6 h 14 min
